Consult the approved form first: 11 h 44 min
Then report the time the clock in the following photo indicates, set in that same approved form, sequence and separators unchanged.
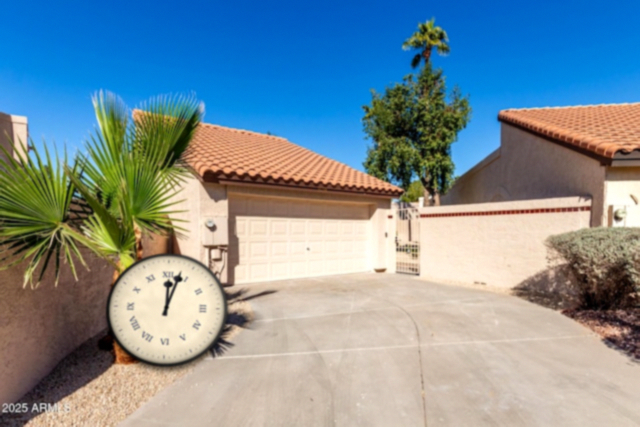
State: 12 h 03 min
